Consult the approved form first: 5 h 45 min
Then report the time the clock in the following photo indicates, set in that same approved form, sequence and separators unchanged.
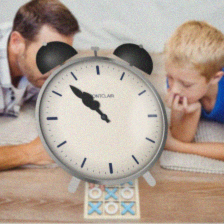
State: 10 h 53 min
